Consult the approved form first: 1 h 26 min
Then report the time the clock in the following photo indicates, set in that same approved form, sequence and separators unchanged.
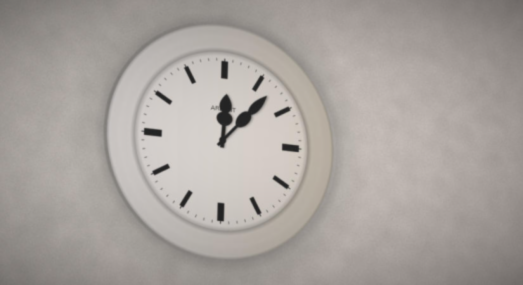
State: 12 h 07 min
